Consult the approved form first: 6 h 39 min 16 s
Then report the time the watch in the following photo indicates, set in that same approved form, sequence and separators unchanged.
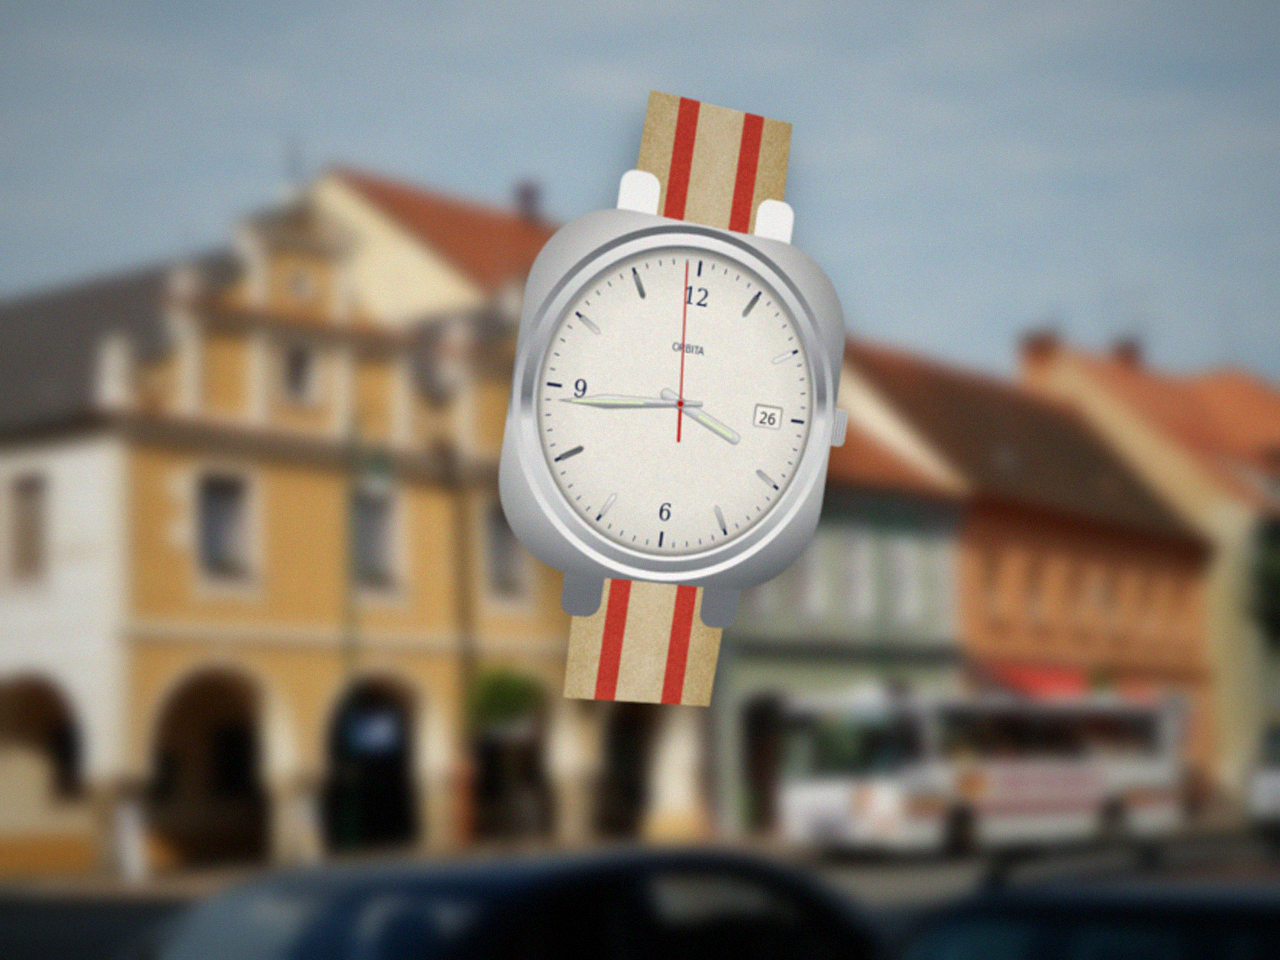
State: 3 h 43 min 59 s
